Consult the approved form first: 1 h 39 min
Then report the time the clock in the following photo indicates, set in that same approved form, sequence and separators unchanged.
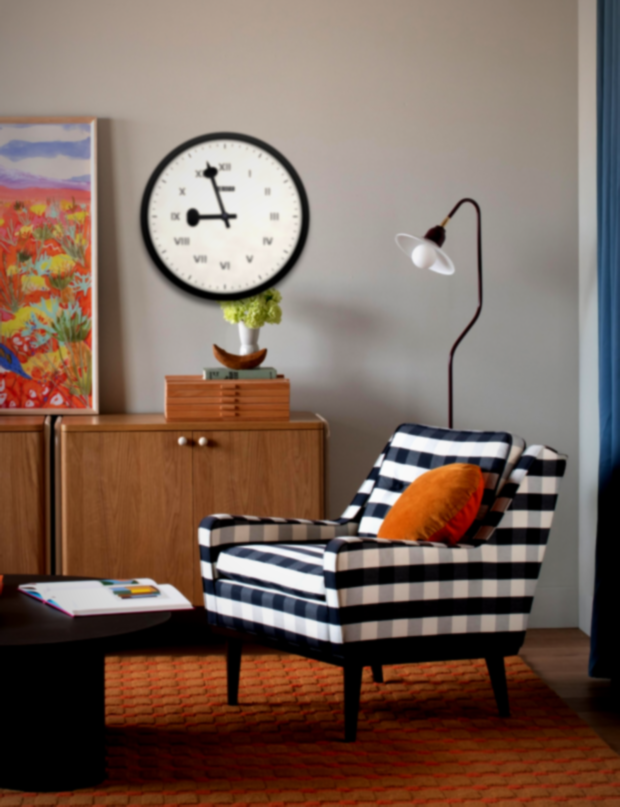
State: 8 h 57 min
